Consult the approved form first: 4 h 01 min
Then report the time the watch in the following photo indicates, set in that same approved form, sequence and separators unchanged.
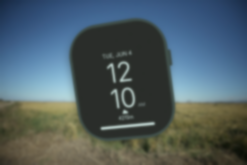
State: 12 h 10 min
